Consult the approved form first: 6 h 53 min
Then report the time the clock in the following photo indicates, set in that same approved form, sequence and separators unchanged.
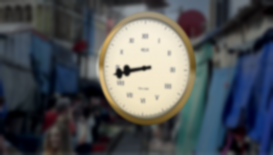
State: 8 h 43 min
